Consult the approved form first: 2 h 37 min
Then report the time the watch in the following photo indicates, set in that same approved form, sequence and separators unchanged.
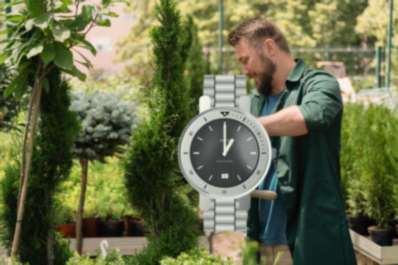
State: 1 h 00 min
